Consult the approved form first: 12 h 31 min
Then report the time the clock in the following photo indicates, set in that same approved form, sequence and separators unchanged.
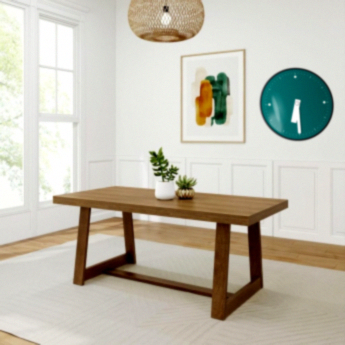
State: 6 h 30 min
